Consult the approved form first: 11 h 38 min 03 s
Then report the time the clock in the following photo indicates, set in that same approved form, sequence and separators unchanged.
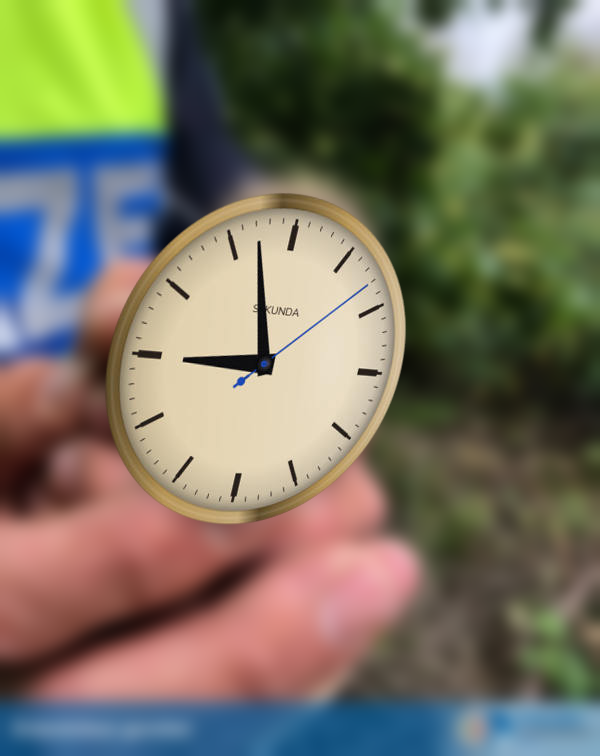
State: 8 h 57 min 08 s
